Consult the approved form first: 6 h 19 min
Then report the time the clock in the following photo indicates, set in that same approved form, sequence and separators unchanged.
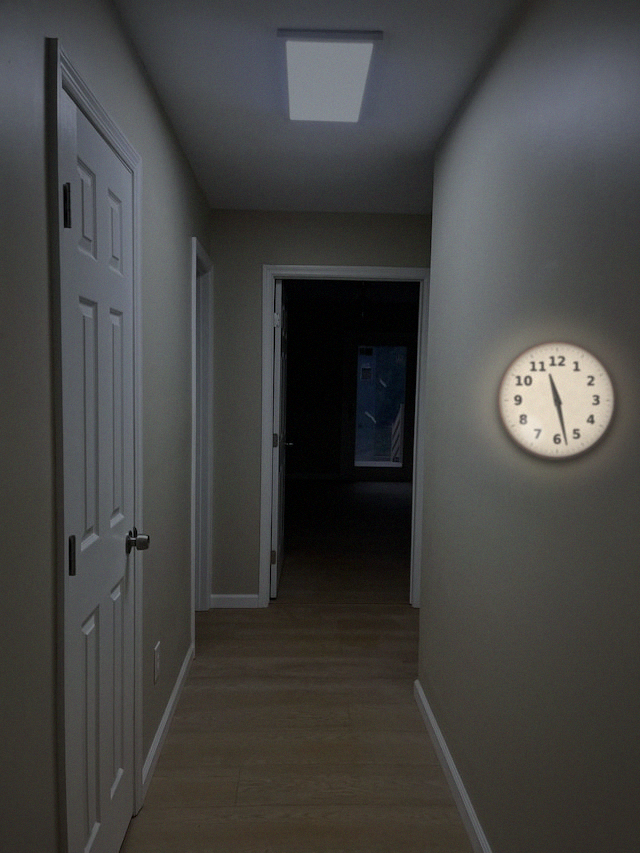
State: 11 h 28 min
